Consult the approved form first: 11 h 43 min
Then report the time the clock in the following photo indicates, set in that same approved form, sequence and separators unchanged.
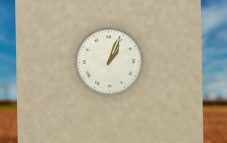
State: 1 h 04 min
